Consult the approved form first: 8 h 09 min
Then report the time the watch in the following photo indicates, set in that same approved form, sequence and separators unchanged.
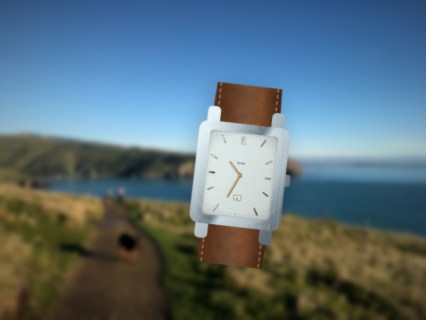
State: 10 h 34 min
